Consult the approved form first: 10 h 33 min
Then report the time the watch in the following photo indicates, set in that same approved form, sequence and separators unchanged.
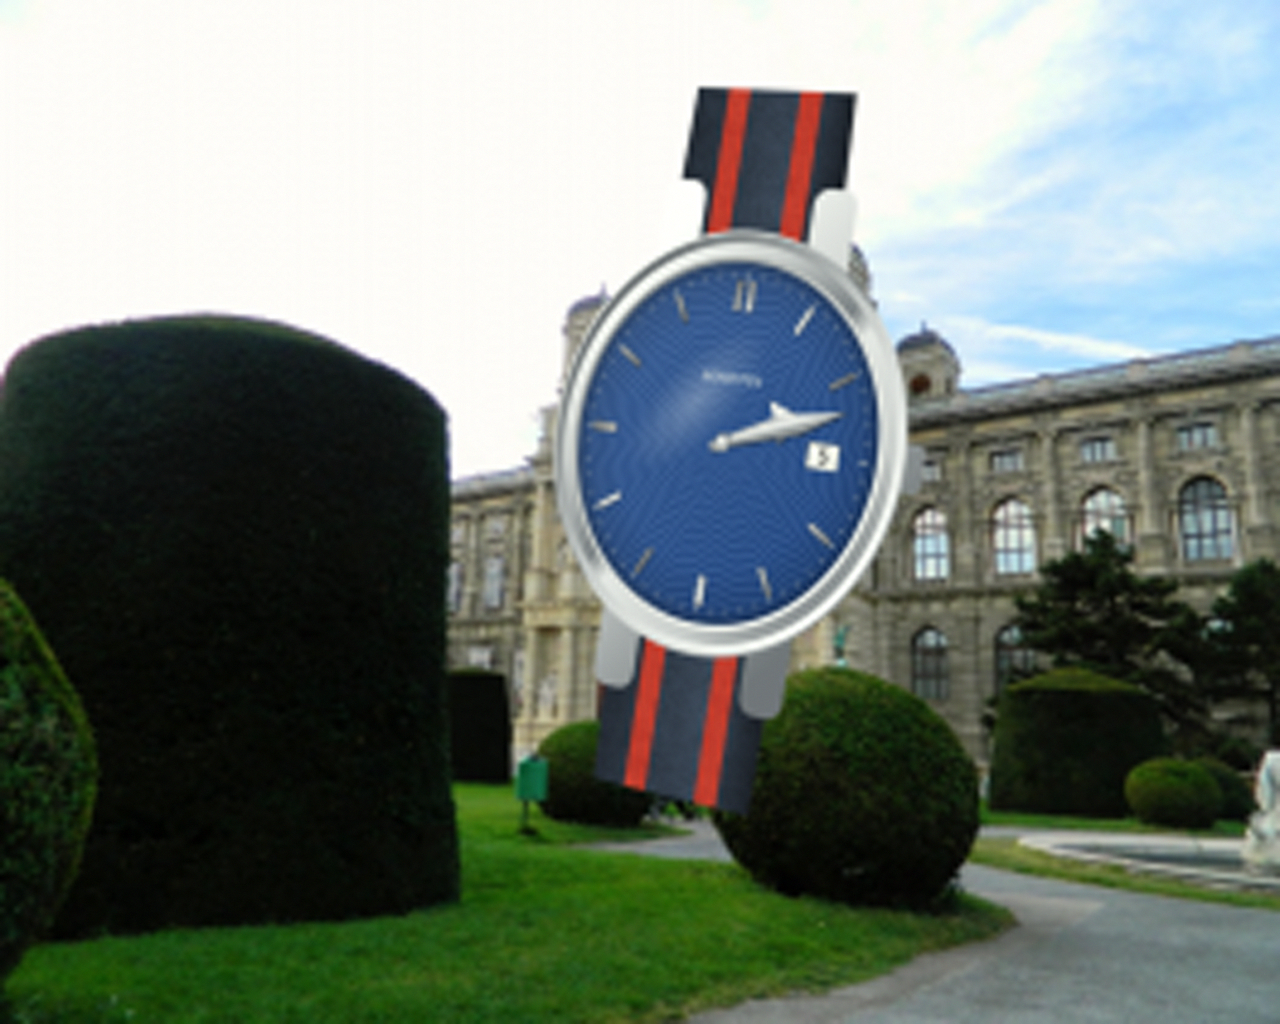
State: 2 h 12 min
